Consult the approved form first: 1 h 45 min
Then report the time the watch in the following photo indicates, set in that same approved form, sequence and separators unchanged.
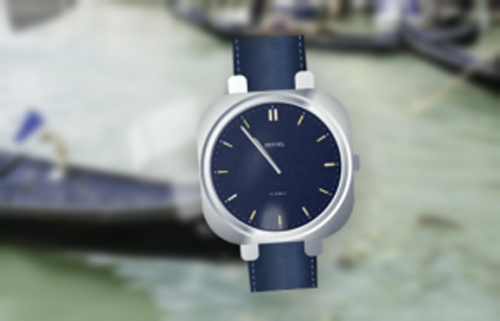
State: 10 h 54 min
